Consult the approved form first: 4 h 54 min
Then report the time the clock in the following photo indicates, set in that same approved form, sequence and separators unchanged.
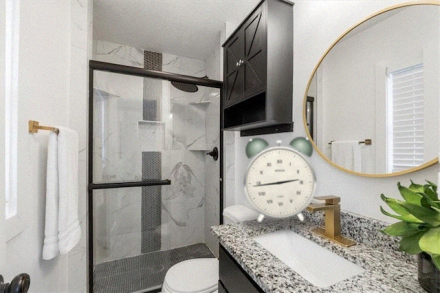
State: 2 h 44 min
